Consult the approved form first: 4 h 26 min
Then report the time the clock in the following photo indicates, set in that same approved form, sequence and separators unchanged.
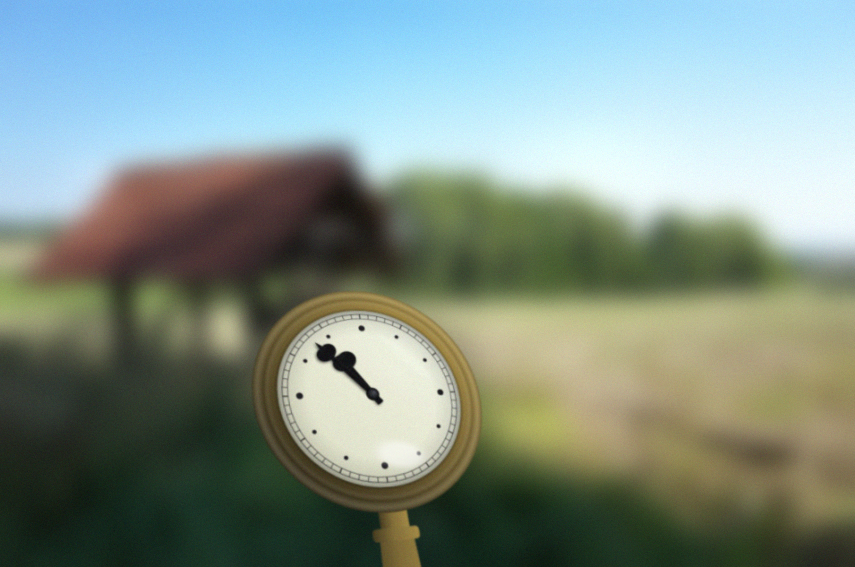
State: 10 h 53 min
